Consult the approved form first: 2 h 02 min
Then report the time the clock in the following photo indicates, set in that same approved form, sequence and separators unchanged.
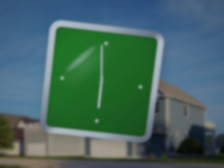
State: 5 h 59 min
